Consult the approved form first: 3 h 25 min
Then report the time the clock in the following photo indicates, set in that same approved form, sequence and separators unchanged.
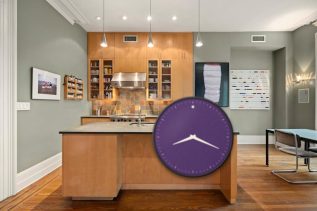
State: 8 h 19 min
